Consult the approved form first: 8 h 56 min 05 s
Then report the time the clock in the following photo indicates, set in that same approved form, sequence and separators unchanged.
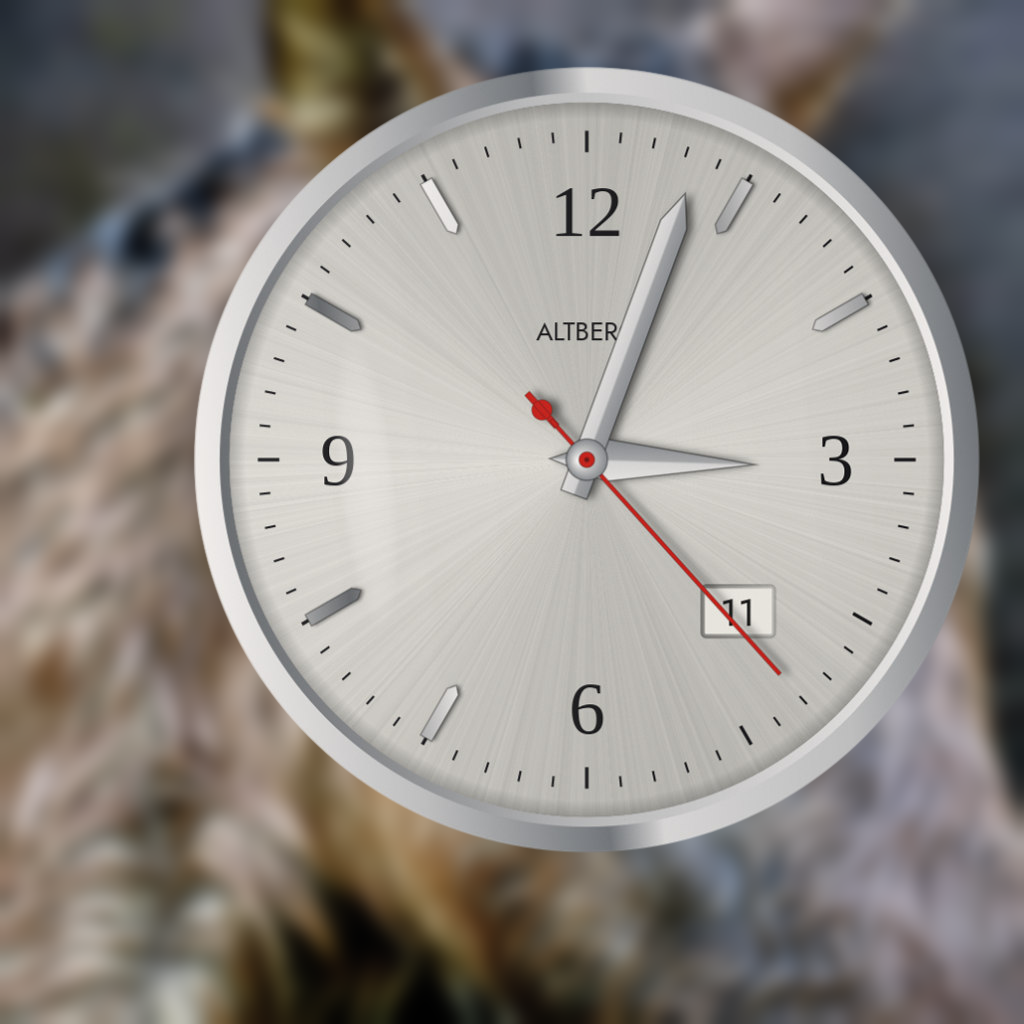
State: 3 h 03 min 23 s
